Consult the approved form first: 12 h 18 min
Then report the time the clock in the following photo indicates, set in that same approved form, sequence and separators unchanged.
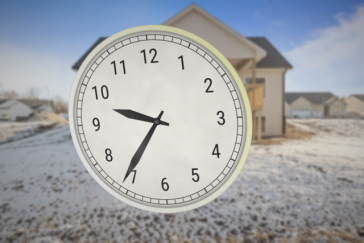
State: 9 h 36 min
